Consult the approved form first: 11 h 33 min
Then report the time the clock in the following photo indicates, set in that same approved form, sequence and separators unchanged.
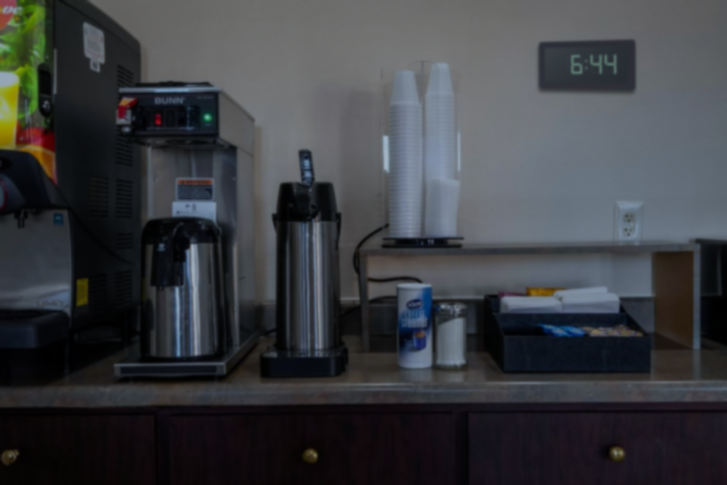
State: 6 h 44 min
